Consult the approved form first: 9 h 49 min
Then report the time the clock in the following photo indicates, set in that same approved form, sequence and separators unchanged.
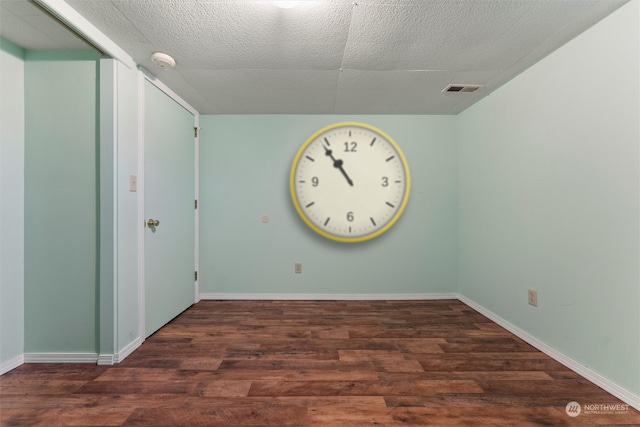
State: 10 h 54 min
